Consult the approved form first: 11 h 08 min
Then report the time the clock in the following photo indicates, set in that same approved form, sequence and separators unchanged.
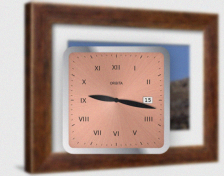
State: 9 h 17 min
